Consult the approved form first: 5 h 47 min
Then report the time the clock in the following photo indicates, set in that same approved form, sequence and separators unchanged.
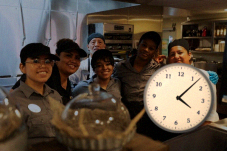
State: 4 h 07 min
